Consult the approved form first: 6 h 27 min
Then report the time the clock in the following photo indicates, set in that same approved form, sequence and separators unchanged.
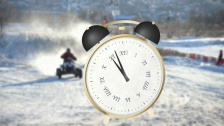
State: 10 h 57 min
